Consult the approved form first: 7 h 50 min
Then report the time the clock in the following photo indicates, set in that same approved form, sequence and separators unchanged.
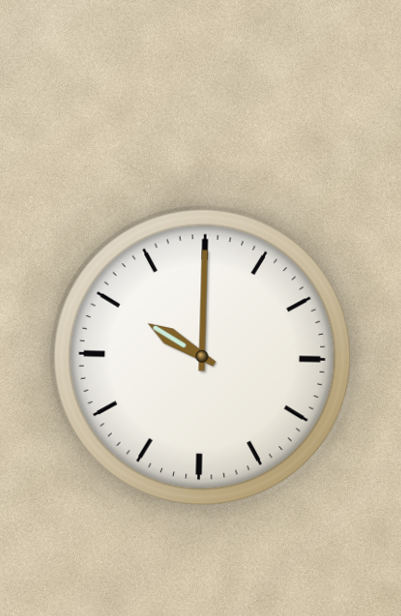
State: 10 h 00 min
